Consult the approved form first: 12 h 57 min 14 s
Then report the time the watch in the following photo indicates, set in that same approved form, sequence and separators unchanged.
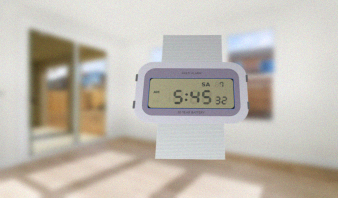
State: 5 h 45 min 32 s
